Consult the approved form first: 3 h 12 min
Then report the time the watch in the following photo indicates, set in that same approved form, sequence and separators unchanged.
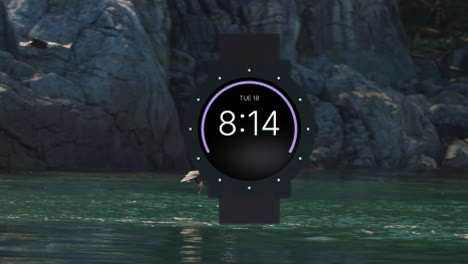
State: 8 h 14 min
